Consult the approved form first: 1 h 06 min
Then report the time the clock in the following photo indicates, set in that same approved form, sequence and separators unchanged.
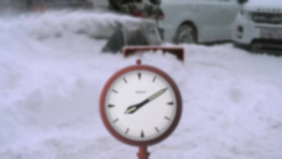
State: 8 h 10 min
